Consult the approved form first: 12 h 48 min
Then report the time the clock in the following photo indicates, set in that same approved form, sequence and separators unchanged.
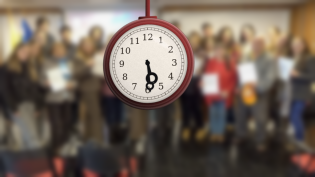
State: 5 h 29 min
